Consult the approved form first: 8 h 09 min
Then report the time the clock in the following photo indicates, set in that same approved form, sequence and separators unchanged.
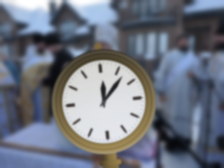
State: 12 h 07 min
